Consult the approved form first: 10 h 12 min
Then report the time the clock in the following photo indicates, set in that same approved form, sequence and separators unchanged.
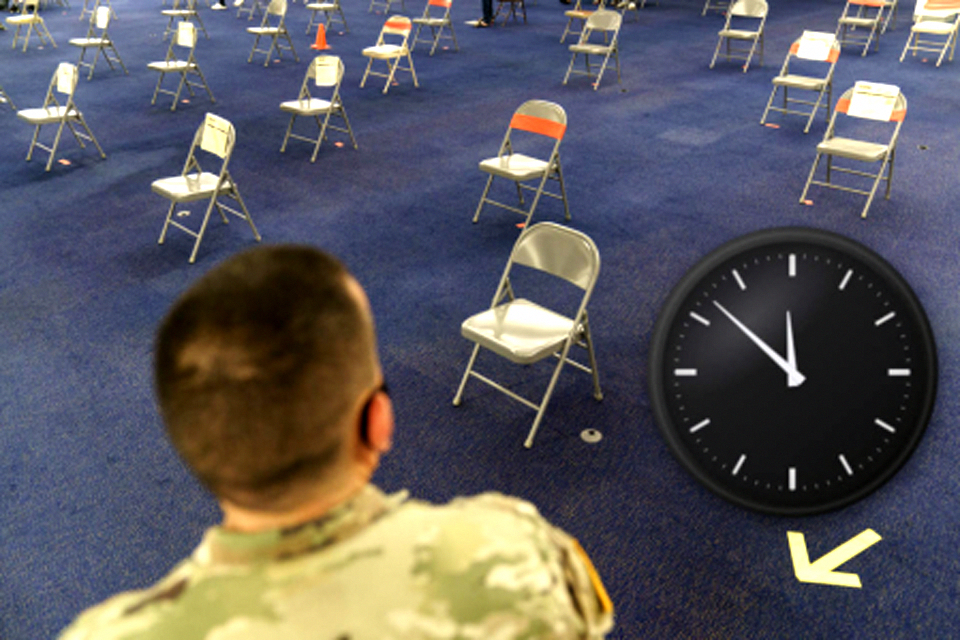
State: 11 h 52 min
